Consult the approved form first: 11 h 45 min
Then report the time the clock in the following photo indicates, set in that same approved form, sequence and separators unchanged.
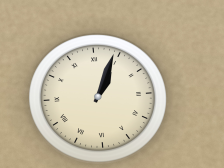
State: 1 h 04 min
